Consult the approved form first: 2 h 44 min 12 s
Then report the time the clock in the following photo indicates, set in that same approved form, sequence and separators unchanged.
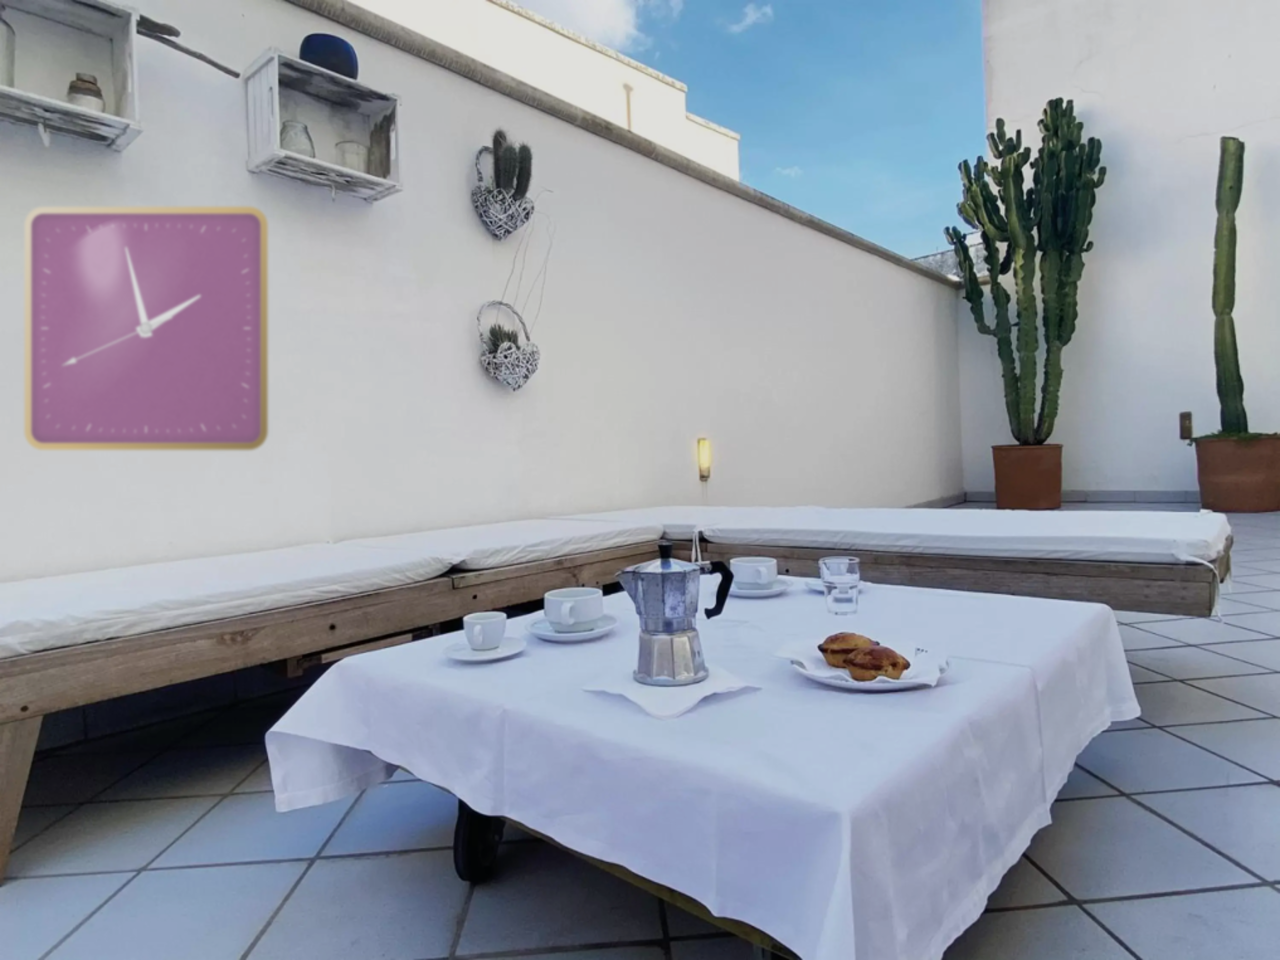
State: 1 h 57 min 41 s
